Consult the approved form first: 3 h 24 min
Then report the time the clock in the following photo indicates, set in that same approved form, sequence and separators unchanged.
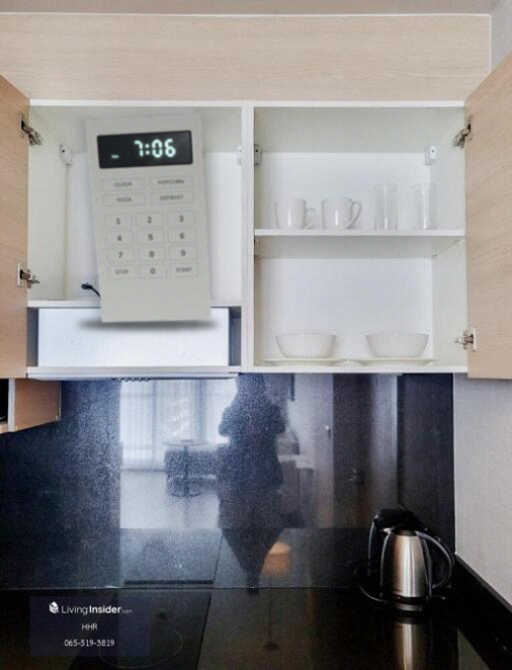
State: 7 h 06 min
